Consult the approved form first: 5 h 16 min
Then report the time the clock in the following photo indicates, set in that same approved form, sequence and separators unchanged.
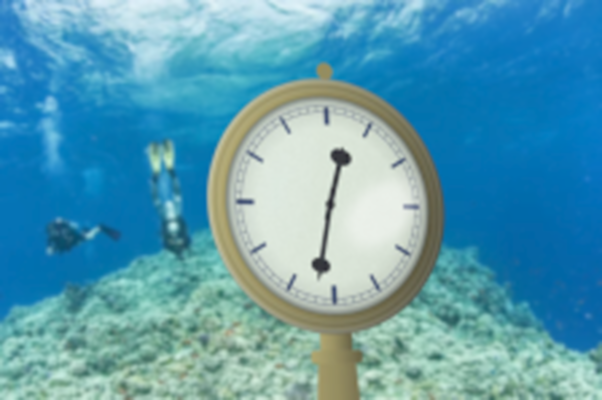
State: 12 h 32 min
